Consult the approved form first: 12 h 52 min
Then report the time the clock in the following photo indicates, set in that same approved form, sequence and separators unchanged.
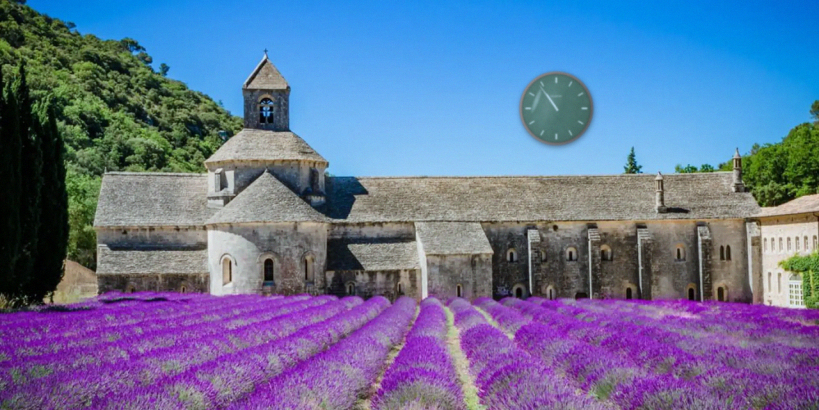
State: 10 h 54 min
